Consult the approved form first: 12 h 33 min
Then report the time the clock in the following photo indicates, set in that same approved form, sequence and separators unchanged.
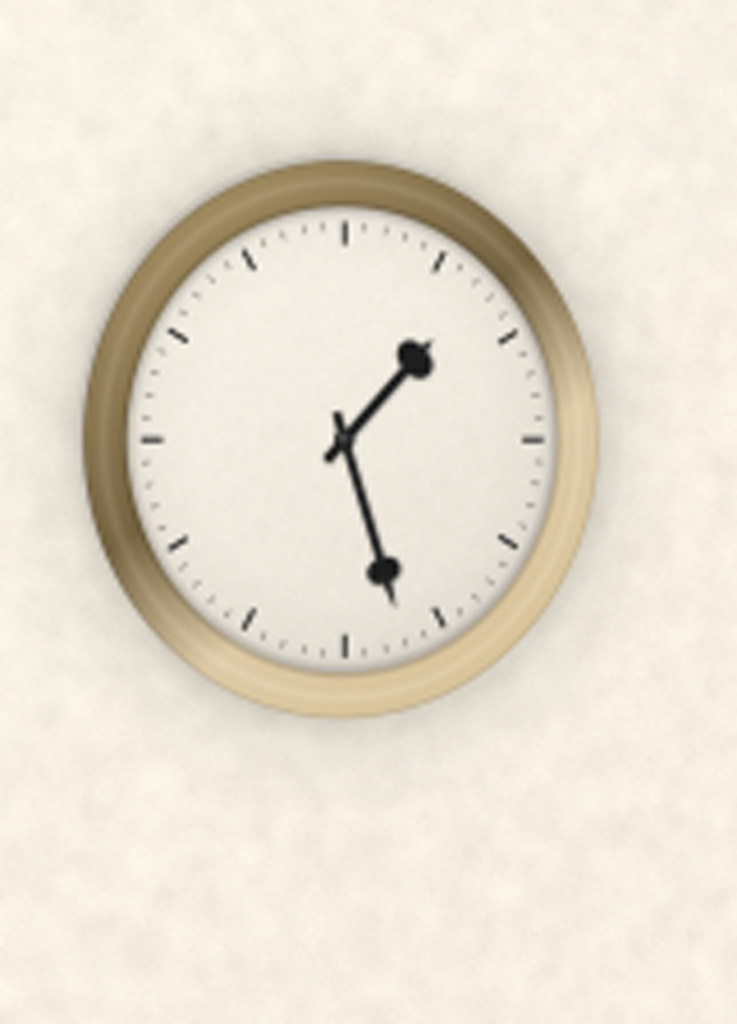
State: 1 h 27 min
